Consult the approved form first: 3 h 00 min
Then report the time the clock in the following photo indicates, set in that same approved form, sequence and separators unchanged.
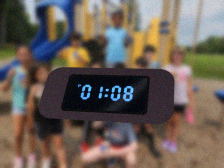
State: 1 h 08 min
